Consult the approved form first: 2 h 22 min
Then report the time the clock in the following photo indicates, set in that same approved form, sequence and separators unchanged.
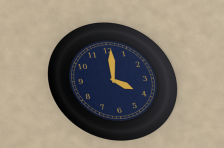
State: 4 h 01 min
